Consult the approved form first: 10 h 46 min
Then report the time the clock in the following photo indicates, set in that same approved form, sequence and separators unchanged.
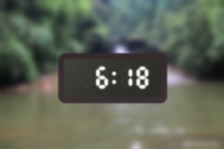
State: 6 h 18 min
